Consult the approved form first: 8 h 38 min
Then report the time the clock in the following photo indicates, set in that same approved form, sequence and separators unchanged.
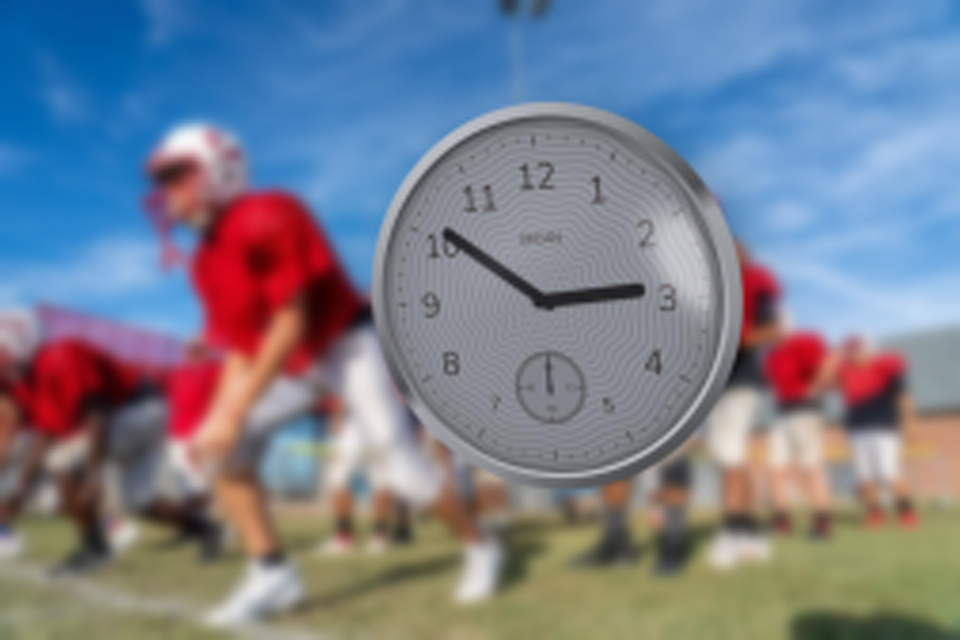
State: 2 h 51 min
